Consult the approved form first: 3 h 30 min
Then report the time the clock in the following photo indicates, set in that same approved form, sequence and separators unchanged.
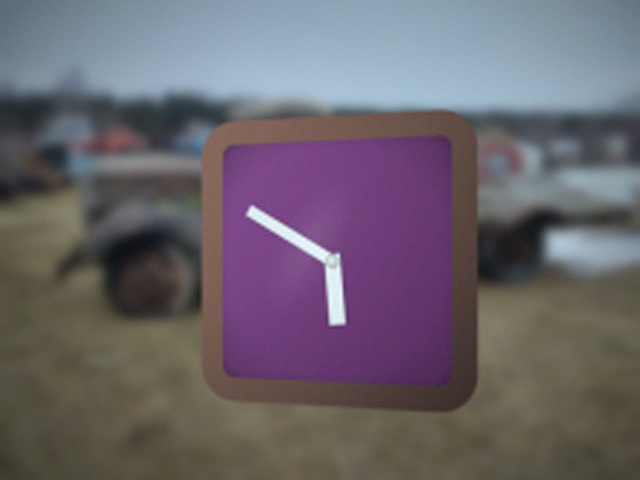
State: 5 h 50 min
